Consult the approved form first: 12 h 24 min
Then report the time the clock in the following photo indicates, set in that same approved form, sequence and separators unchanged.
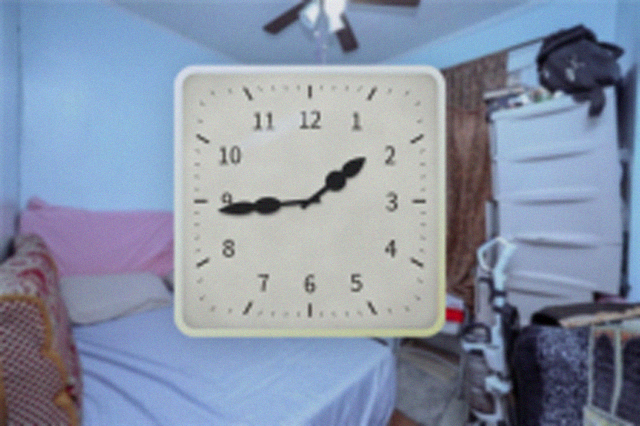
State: 1 h 44 min
